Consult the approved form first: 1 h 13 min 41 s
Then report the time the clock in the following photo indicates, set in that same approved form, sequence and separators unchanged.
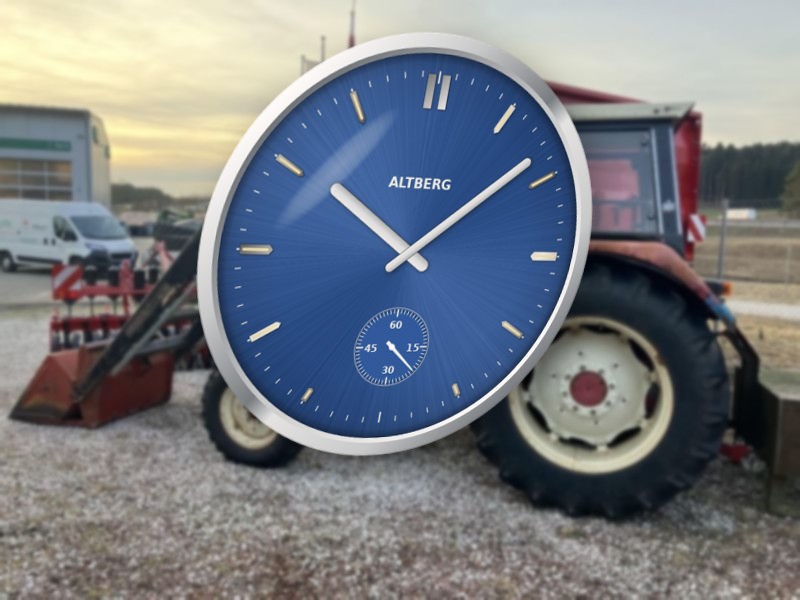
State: 10 h 08 min 22 s
